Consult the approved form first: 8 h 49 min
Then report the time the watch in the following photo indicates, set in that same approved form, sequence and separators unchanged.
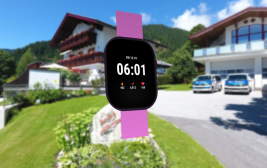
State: 6 h 01 min
